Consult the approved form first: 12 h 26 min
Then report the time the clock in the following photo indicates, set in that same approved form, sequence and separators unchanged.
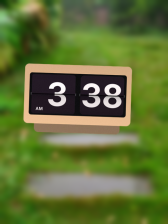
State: 3 h 38 min
